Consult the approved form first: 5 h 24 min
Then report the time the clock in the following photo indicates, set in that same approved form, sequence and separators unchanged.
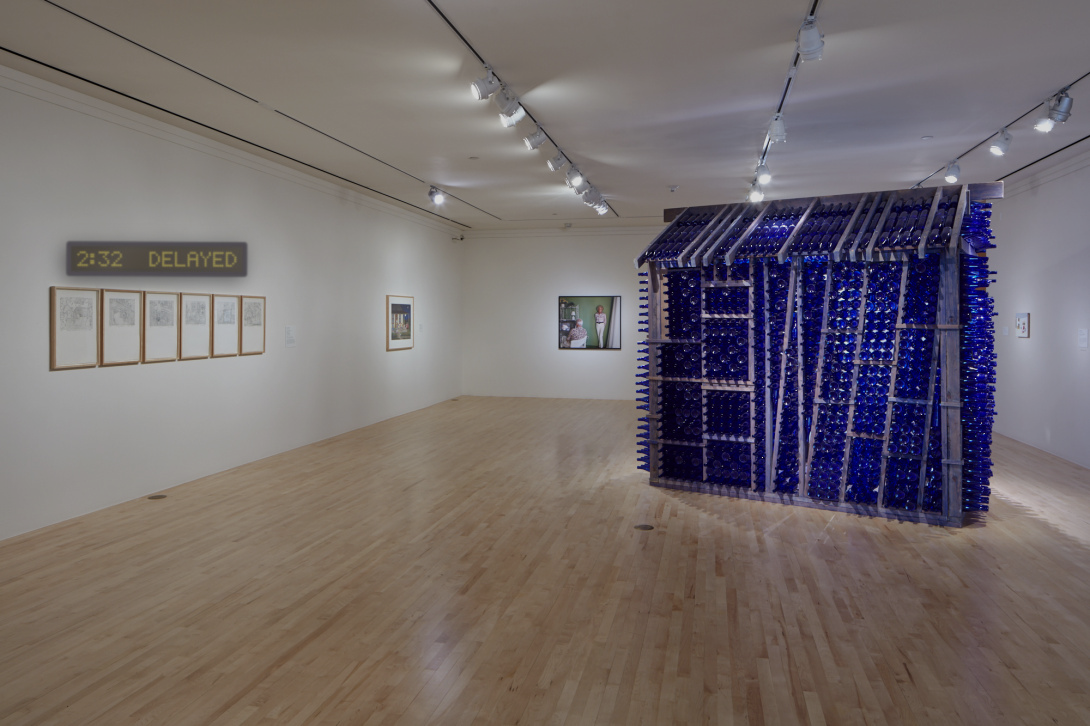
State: 2 h 32 min
